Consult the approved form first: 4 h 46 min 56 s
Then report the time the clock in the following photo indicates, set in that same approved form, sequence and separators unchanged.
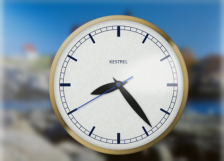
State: 8 h 23 min 40 s
